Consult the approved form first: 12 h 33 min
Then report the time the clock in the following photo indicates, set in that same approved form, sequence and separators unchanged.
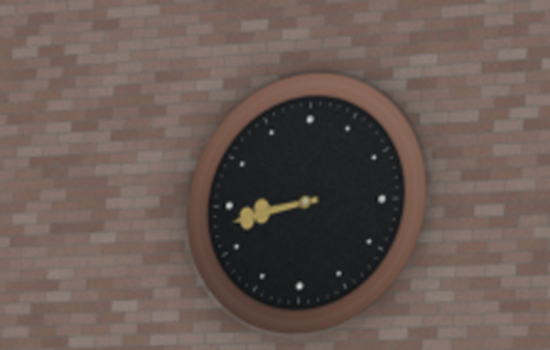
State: 8 h 43 min
